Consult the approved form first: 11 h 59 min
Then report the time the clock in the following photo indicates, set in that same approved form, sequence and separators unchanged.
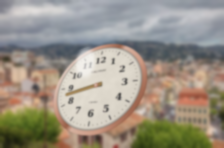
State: 8 h 43 min
